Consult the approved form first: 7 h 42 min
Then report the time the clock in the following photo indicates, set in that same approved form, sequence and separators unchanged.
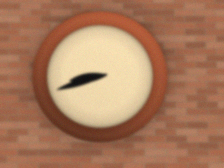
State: 8 h 42 min
